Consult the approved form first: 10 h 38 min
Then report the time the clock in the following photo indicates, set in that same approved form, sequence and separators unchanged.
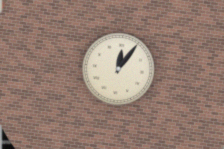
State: 12 h 05 min
